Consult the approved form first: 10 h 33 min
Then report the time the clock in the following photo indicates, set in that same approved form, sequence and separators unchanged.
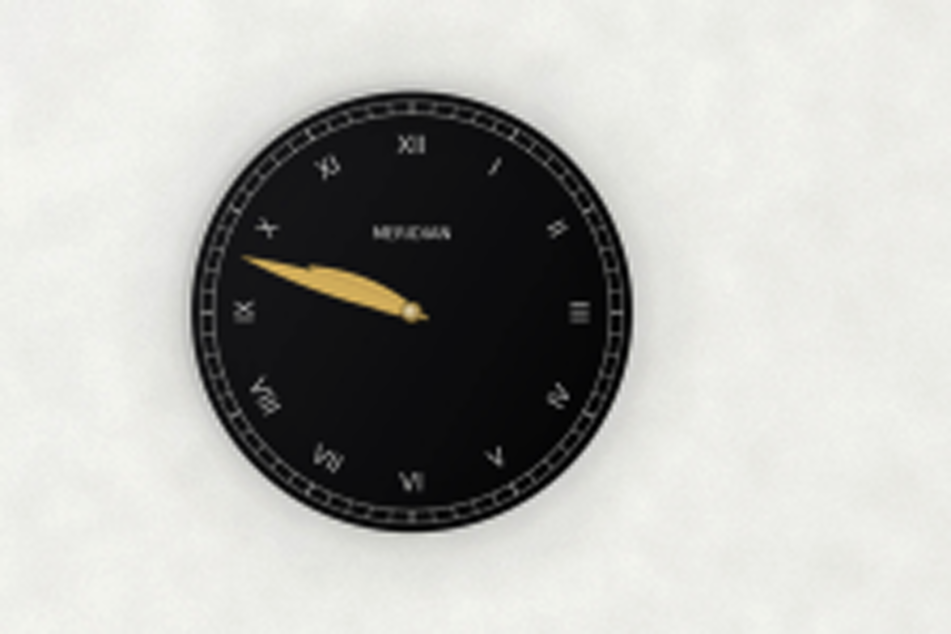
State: 9 h 48 min
